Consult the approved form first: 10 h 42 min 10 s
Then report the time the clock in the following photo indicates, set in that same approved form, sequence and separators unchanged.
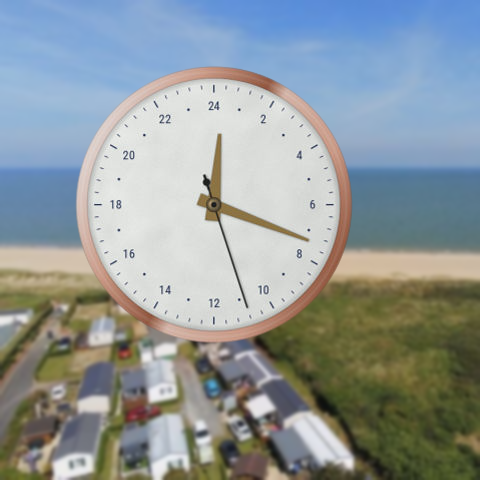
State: 0 h 18 min 27 s
